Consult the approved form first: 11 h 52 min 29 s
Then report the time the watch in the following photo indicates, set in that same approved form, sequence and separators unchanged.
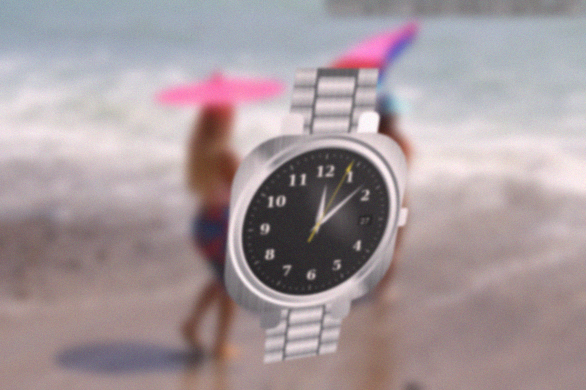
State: 12 h 08 min 04 s
